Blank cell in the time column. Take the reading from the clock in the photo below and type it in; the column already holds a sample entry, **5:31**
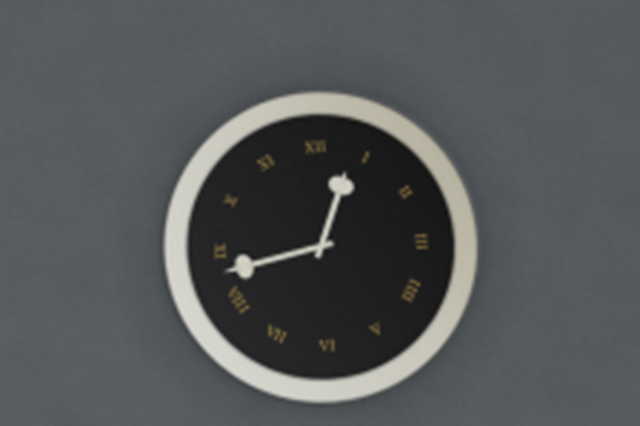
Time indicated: **12:43**
